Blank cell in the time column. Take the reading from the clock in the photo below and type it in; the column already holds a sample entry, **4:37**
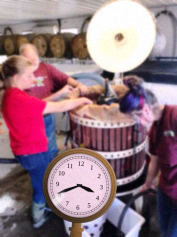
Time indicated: **3:41**
